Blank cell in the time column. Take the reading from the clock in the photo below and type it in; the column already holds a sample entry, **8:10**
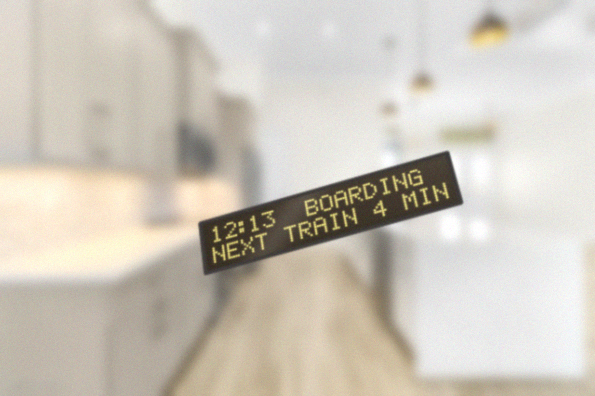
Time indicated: **12:13**
